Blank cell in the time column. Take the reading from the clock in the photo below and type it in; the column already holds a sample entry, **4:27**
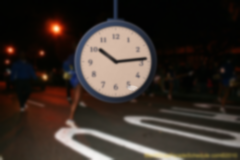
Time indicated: **10:14**
